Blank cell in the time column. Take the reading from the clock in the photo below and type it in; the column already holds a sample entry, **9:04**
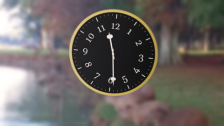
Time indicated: **11:29**
